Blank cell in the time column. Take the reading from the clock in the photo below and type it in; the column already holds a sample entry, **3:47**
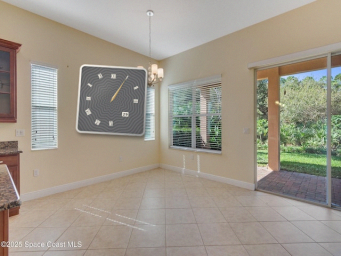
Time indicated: **1:05**
